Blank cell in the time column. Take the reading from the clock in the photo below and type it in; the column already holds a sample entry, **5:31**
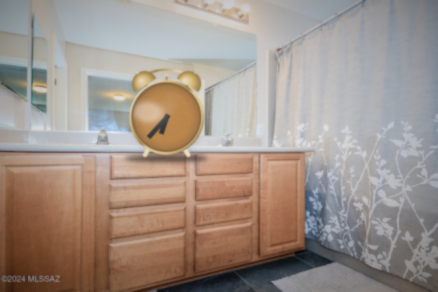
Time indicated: **6:37**
